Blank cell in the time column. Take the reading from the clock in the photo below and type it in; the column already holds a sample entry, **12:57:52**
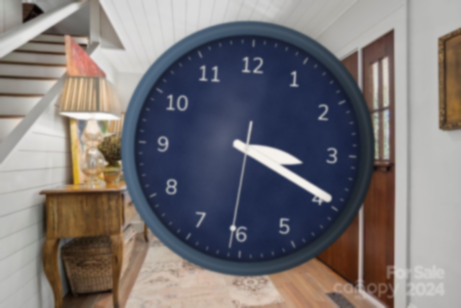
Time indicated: **3:19:31**
